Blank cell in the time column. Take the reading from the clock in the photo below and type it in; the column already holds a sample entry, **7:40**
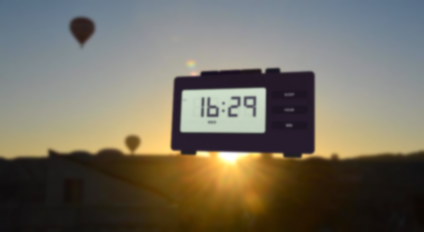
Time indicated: **16:29**
